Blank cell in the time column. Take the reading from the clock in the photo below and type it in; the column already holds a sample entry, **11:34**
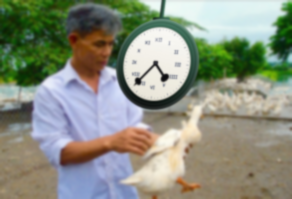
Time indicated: **4:37**
